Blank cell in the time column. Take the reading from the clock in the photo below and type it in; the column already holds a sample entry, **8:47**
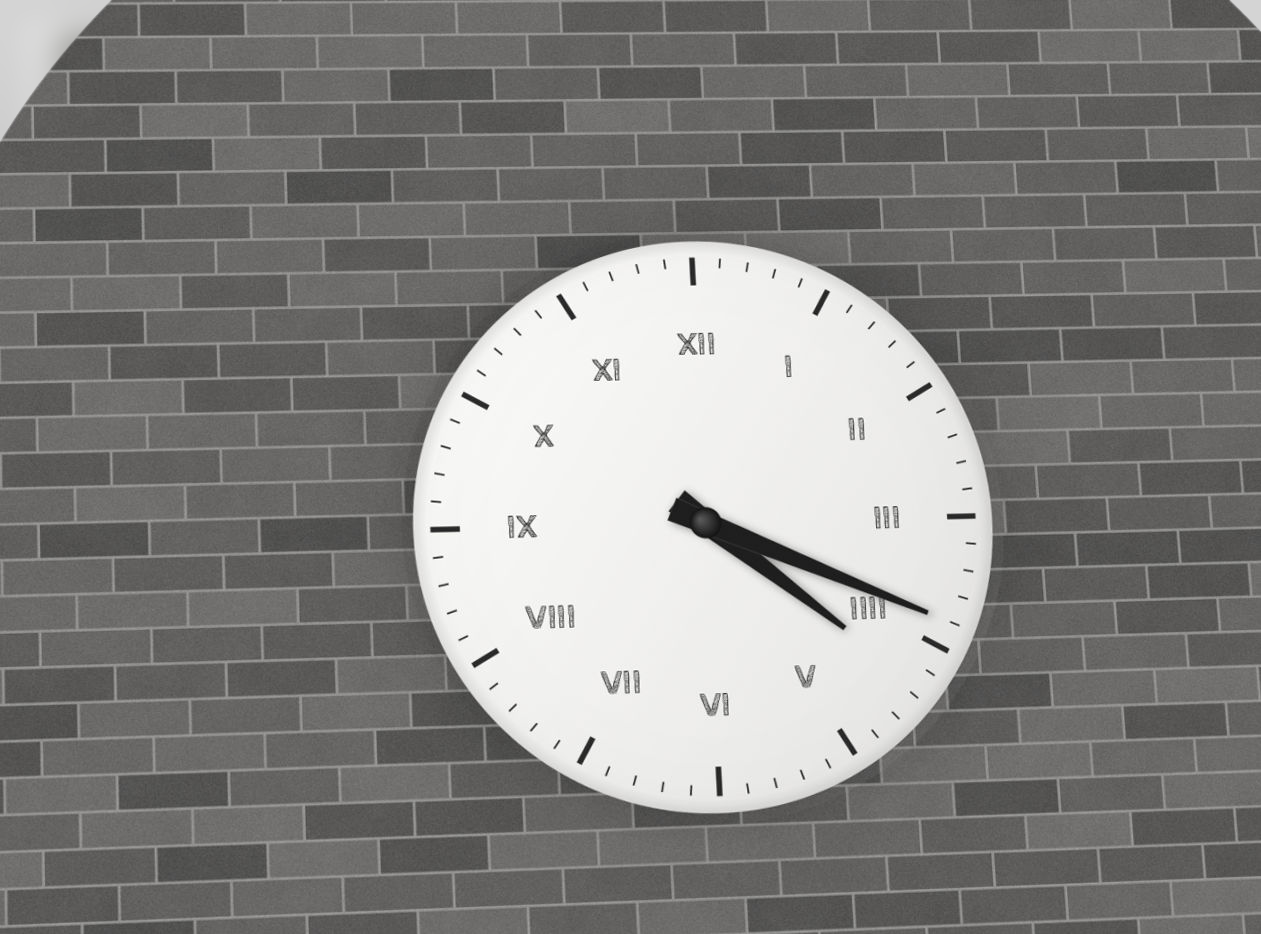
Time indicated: **4:19**
